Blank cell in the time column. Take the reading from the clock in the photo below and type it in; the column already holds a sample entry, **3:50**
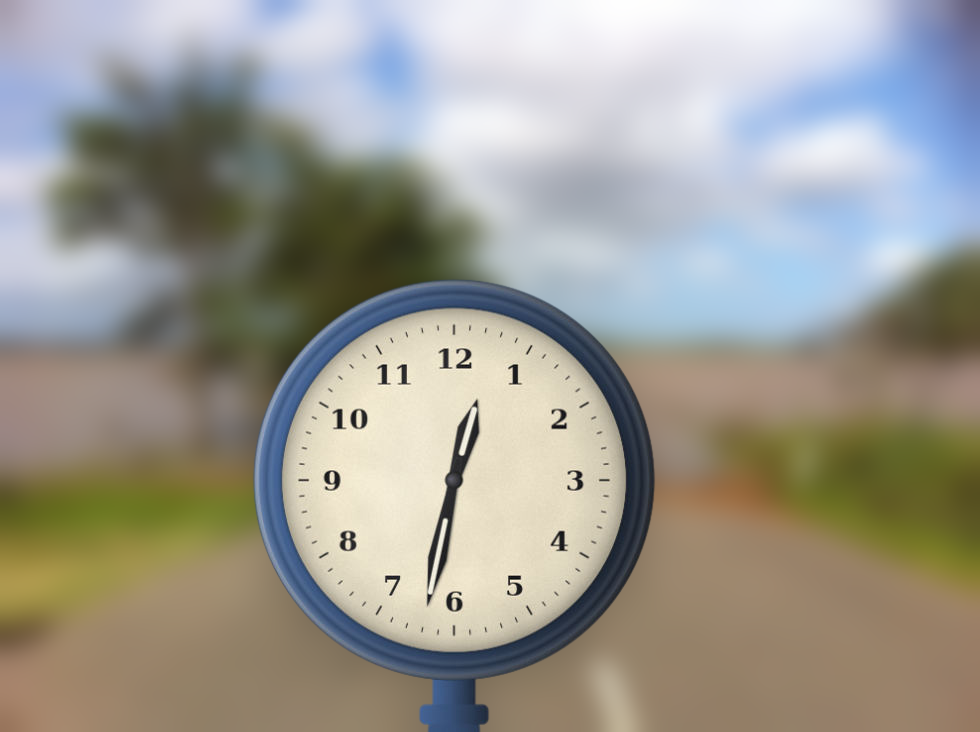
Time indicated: **12:32**
